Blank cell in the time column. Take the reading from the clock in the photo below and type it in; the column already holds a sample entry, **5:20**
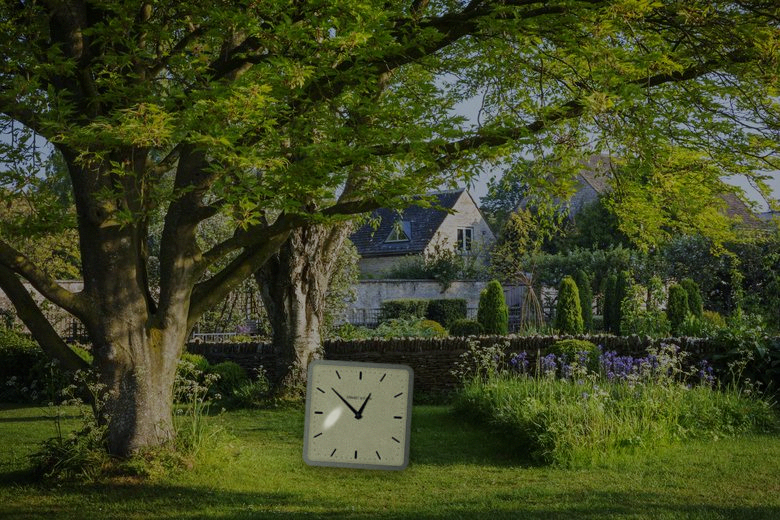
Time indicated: **12:52**
